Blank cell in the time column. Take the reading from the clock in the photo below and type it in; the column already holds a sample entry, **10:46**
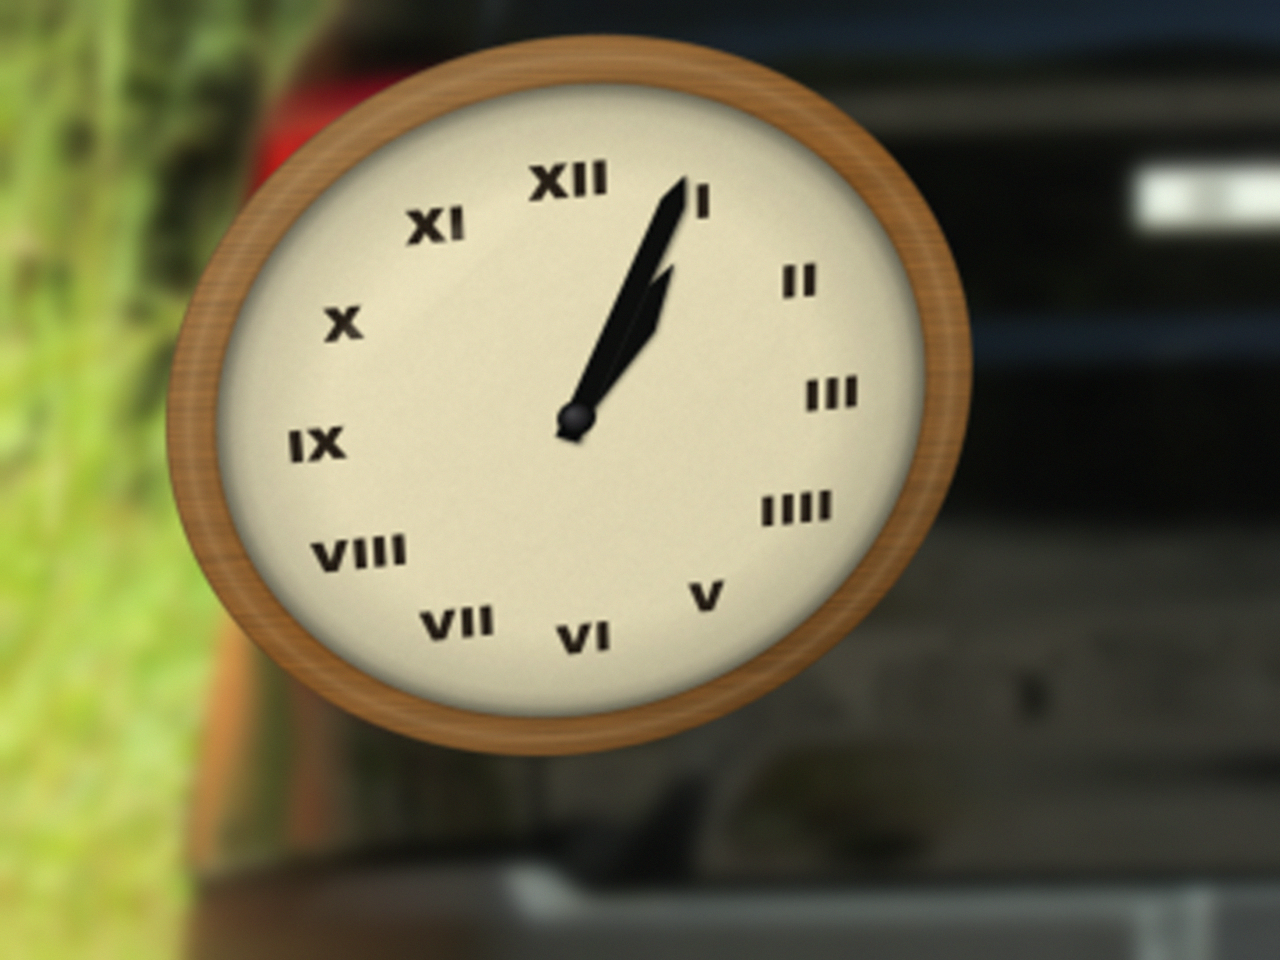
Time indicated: **1:04**
